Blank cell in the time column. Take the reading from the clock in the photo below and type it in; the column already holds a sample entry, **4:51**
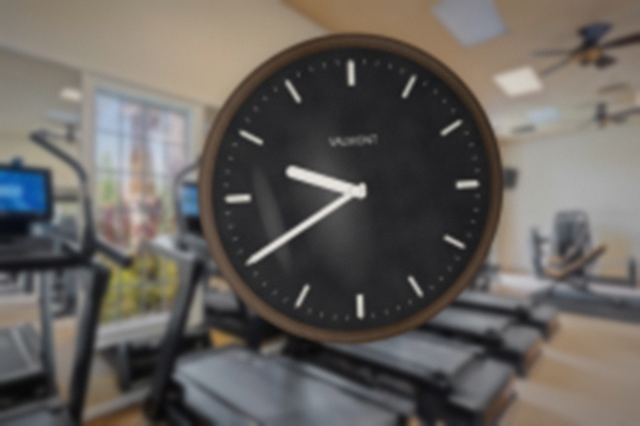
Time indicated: **9:40**
